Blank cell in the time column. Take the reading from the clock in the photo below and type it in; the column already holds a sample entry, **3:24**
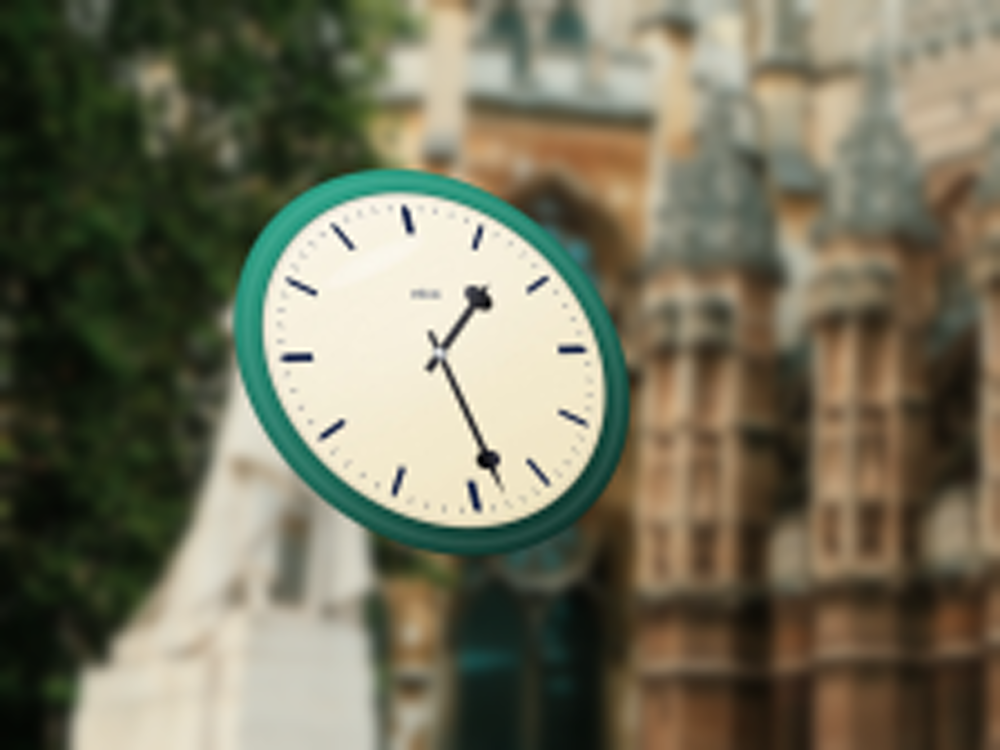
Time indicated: **1:28**
